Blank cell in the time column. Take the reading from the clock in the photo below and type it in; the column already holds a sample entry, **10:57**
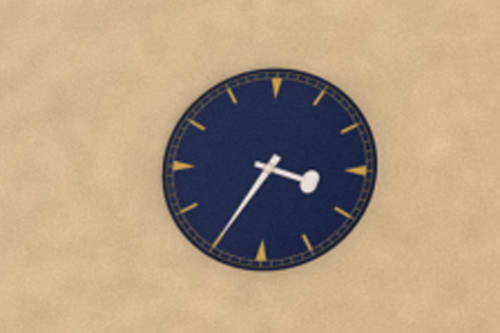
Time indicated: **3:35**
